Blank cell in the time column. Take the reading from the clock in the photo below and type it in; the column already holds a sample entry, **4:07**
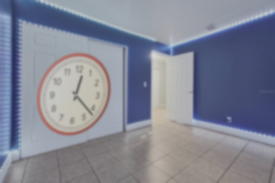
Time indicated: **12:22**
